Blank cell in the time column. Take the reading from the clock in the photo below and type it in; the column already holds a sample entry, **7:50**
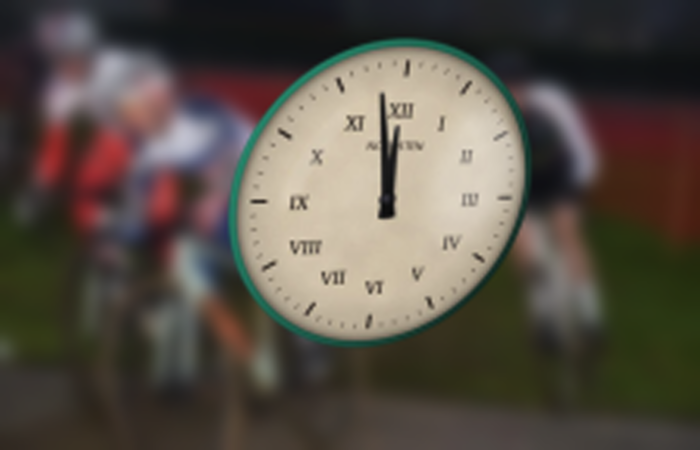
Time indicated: **11:58**
